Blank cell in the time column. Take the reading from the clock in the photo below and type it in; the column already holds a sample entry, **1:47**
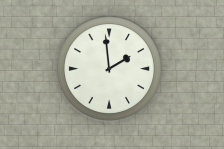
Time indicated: **1:59**
